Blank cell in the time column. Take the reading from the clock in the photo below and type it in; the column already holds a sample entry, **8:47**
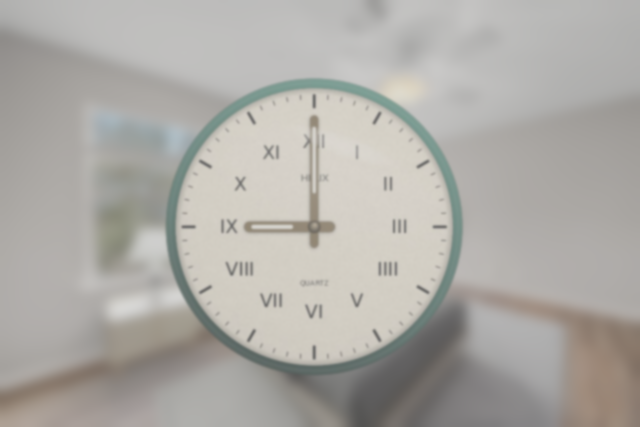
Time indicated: **9:00**
